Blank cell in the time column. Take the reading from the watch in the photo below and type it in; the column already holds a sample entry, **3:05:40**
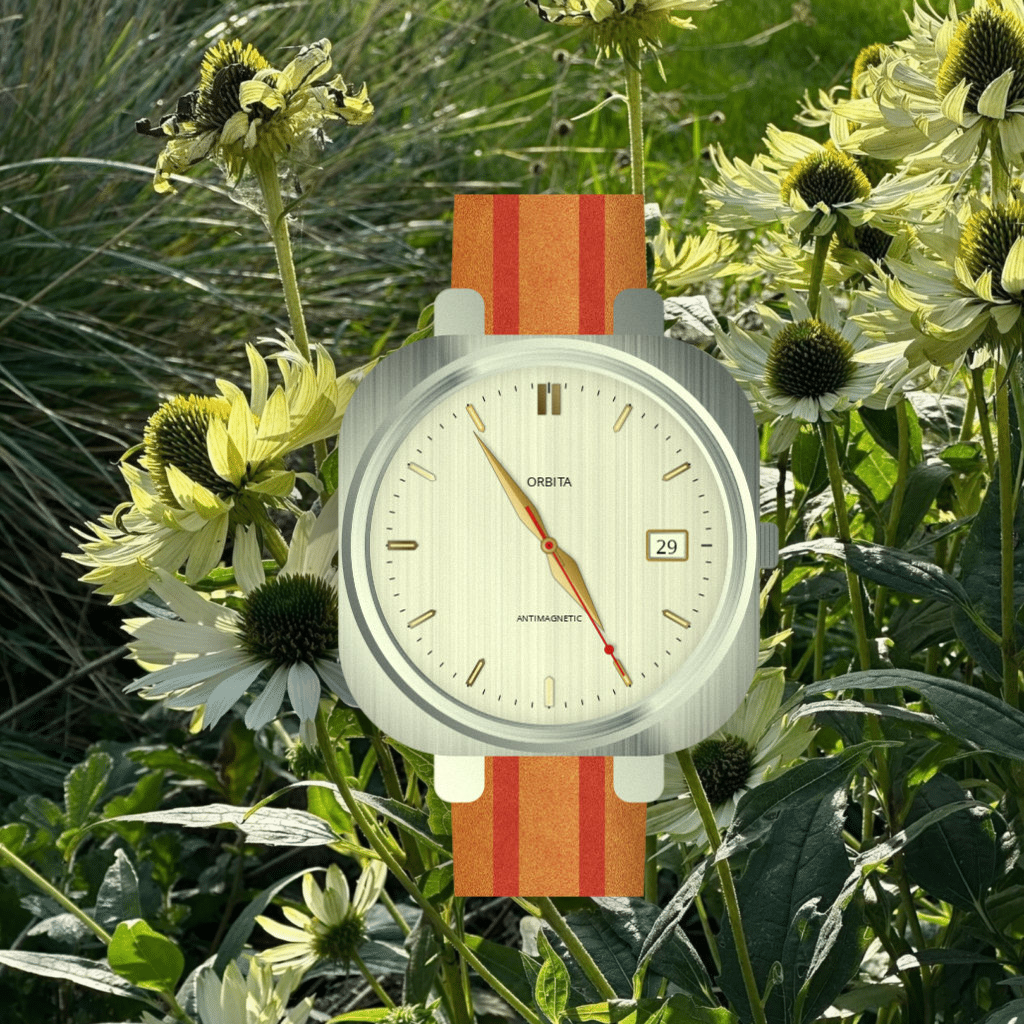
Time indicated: **4:54:25**
